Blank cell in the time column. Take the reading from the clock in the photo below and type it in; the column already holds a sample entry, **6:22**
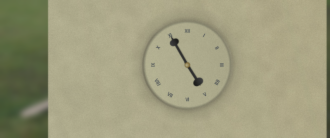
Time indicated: **4:55**
